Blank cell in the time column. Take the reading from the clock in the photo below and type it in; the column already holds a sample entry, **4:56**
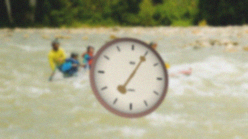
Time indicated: **7:05**
